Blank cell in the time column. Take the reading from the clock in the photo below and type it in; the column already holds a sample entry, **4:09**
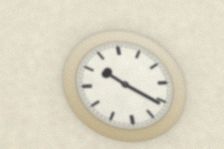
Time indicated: **10:21**
